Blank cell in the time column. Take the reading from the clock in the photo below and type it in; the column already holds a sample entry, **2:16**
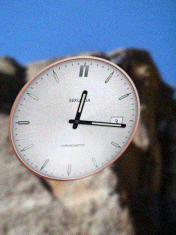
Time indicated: **12:16**
